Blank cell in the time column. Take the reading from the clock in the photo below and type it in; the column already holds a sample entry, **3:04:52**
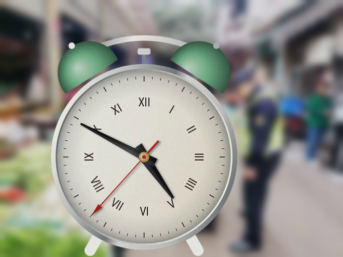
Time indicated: **4:49:37**
